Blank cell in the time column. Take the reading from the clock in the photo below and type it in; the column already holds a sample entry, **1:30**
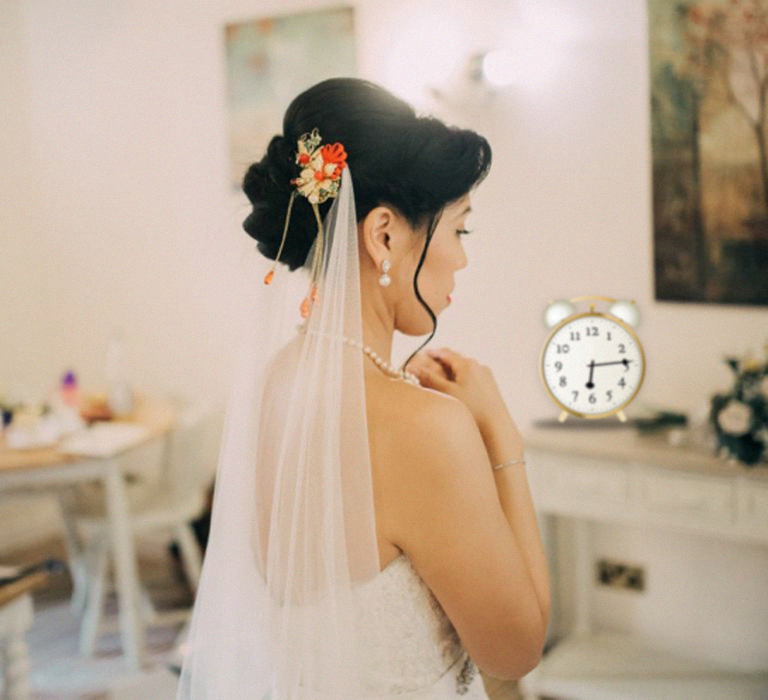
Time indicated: **6:14**
